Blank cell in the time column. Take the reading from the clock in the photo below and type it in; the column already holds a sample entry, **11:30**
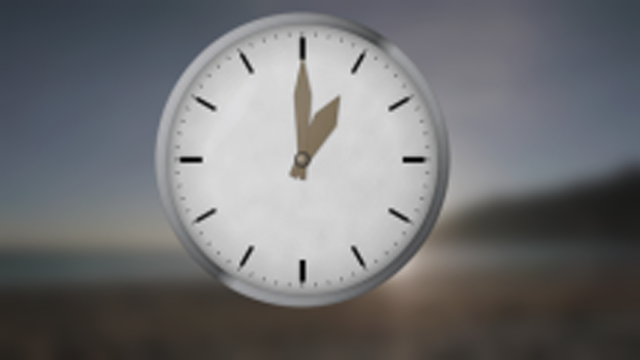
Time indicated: **1:00**
